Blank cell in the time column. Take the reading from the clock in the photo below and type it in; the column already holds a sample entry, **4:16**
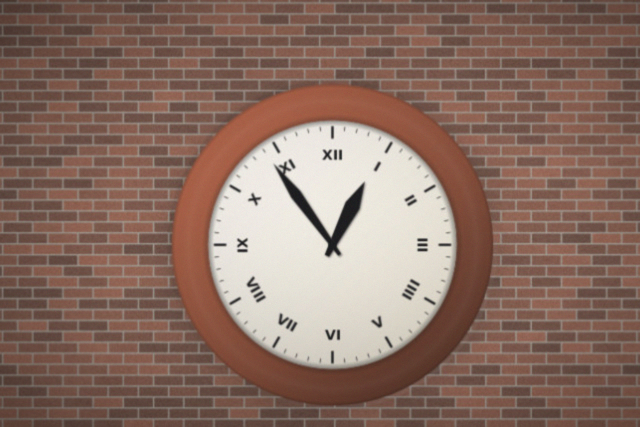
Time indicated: **12:54**
